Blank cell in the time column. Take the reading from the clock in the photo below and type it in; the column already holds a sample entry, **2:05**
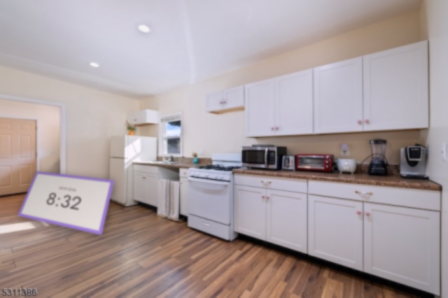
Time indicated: **8:32**
